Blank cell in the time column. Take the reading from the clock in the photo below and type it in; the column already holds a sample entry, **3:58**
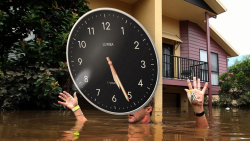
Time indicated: **5:26**
